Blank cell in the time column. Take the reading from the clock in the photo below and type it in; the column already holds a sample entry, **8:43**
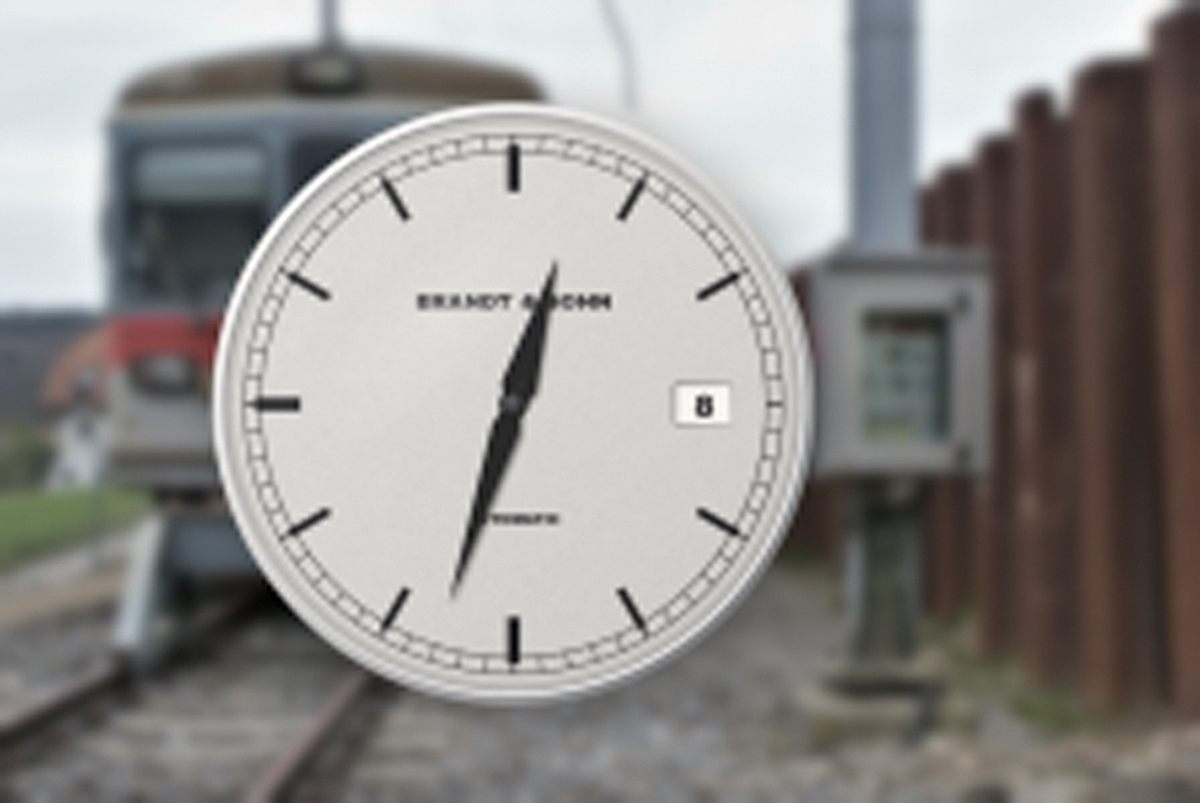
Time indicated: **12:33**
